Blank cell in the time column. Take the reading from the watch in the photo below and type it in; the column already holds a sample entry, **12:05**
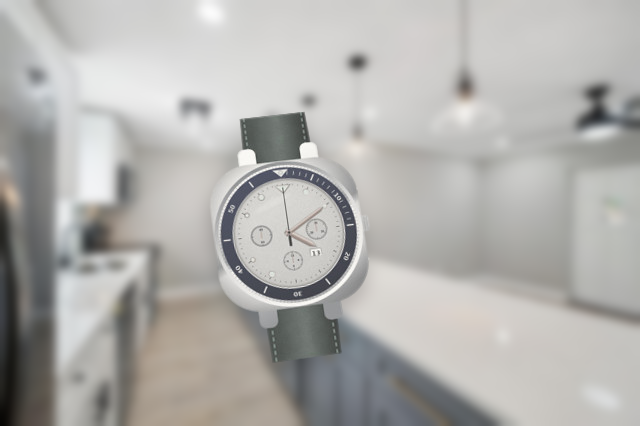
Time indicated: **4:10**
